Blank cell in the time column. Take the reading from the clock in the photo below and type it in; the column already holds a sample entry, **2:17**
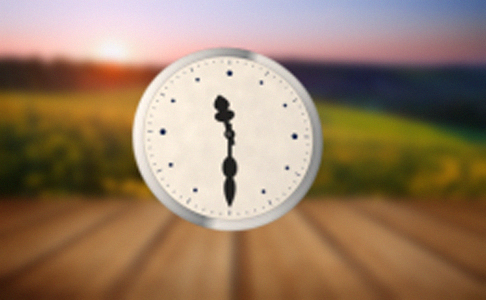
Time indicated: **11:30**
